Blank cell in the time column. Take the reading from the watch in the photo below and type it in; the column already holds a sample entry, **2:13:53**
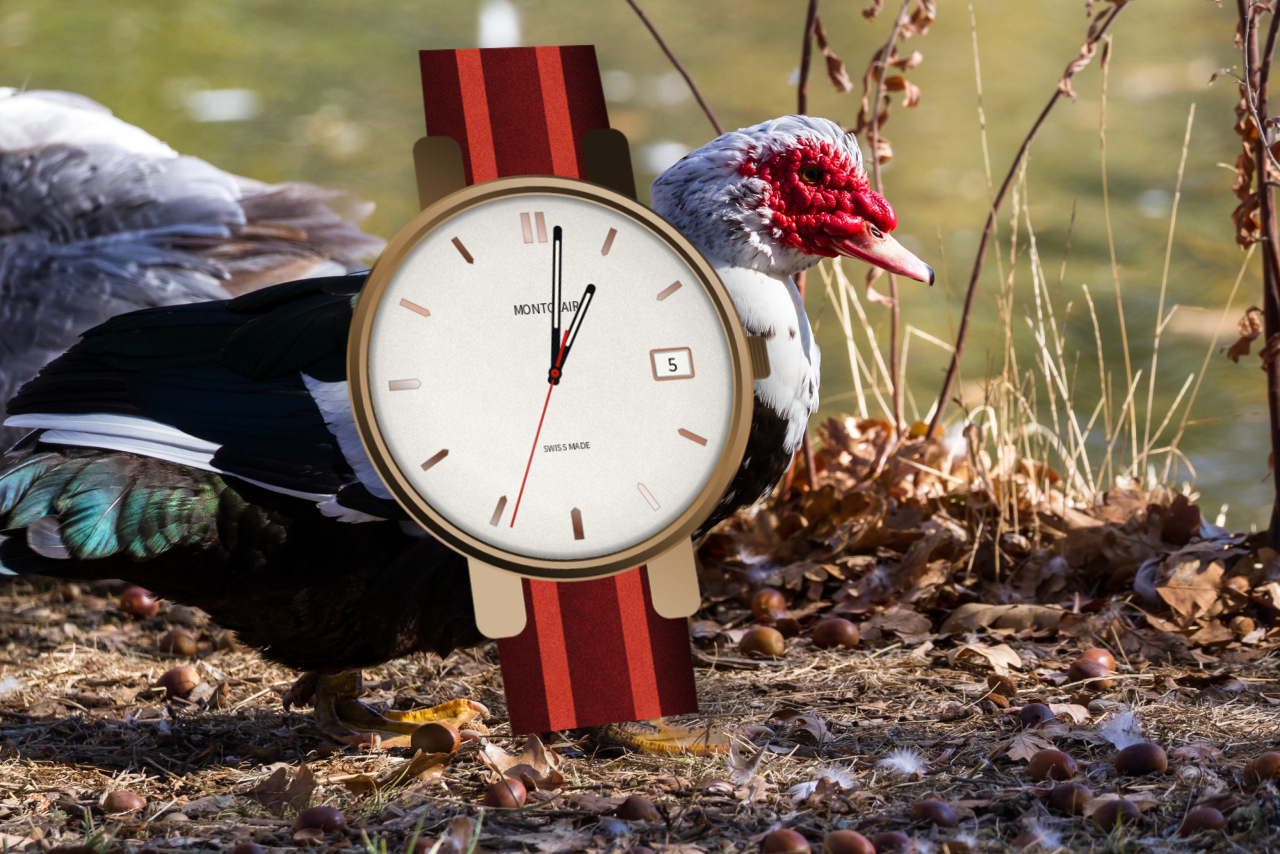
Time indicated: **1:01:34**
